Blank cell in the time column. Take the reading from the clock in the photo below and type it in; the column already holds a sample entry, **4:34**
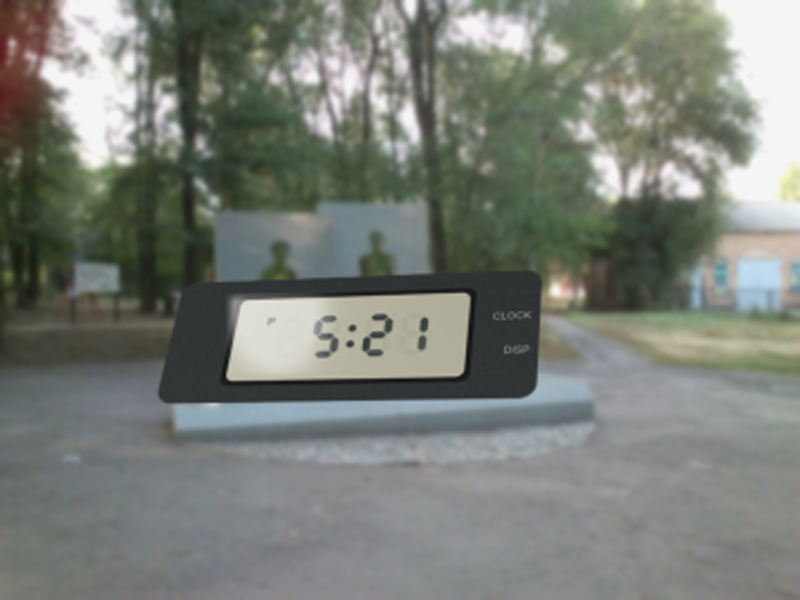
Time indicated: **5:21**
